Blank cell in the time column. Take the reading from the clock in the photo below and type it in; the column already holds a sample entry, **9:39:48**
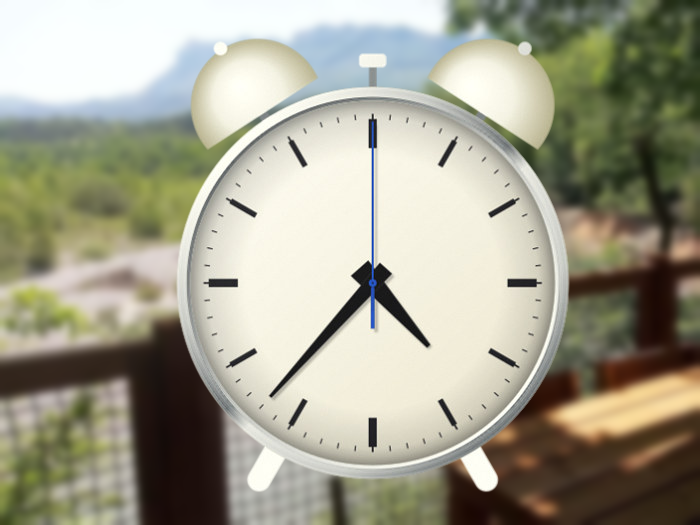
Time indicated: **4:37:00**
